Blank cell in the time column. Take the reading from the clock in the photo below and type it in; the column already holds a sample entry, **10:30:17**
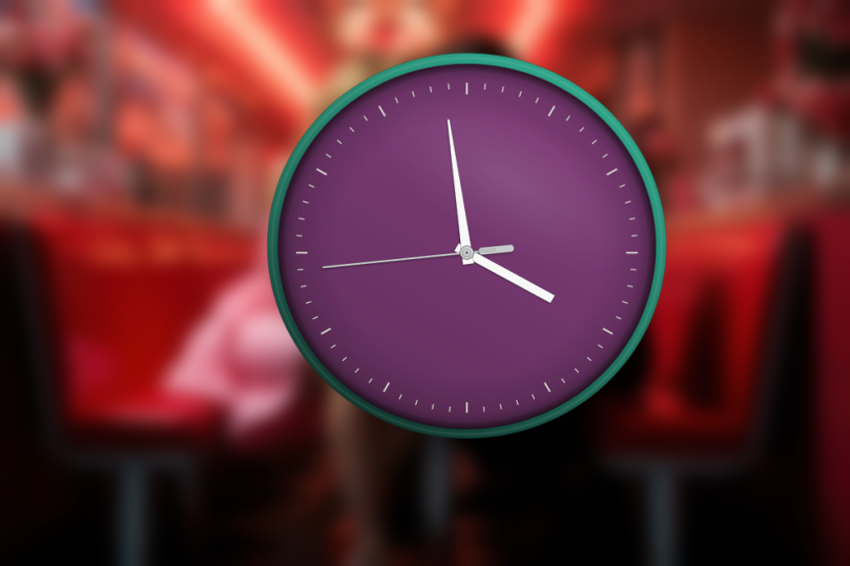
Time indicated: **3:58:44**
